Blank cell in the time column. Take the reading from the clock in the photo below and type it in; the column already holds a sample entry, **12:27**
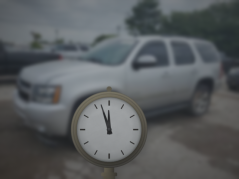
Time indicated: **11:57**
